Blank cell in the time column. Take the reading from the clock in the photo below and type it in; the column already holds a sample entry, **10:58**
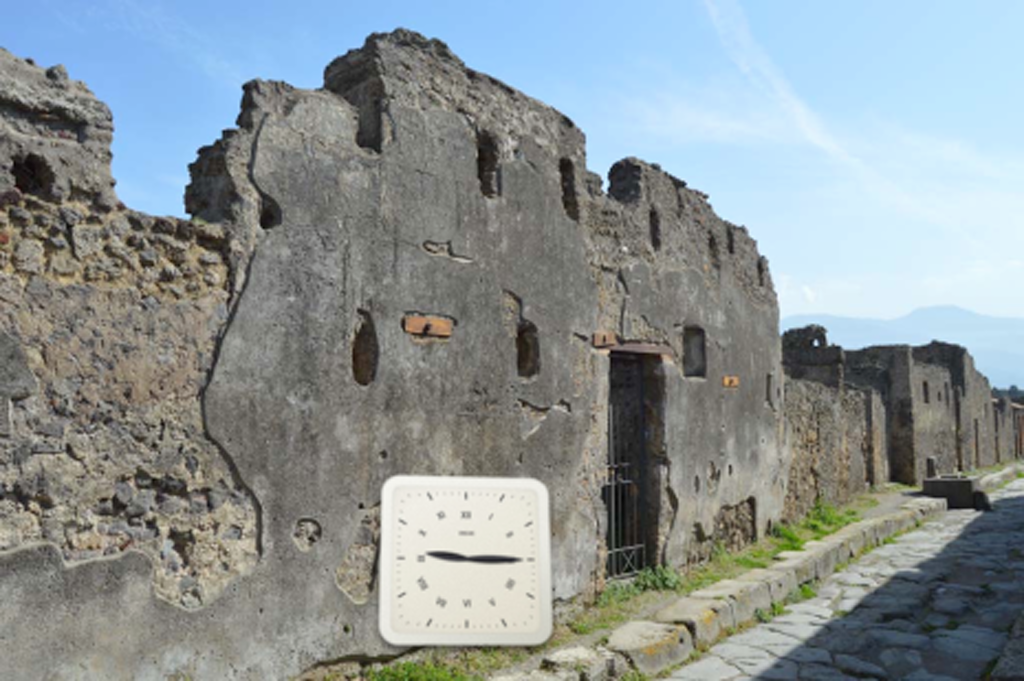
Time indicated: **9:15**
